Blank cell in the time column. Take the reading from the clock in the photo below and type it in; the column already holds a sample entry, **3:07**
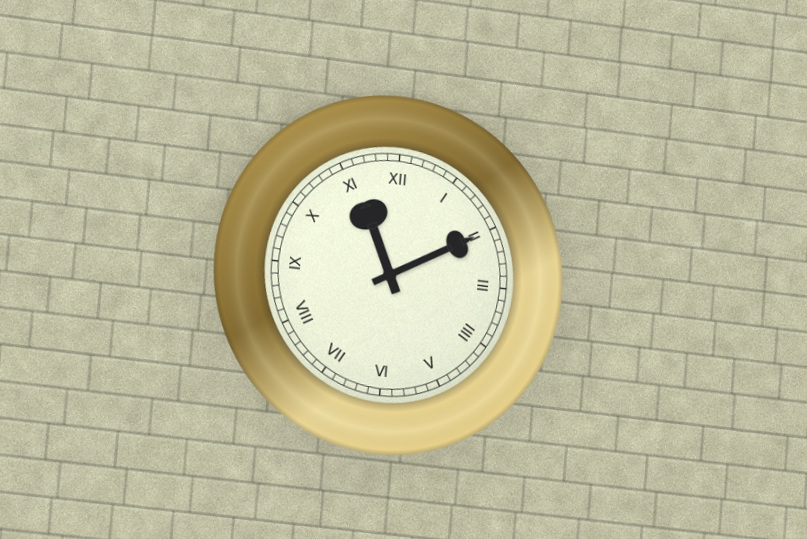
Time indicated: **11:10**
